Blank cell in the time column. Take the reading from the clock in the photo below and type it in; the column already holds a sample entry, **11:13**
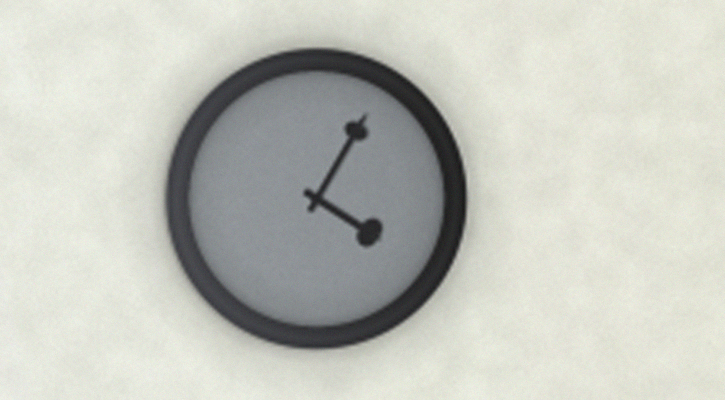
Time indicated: **4:05**
